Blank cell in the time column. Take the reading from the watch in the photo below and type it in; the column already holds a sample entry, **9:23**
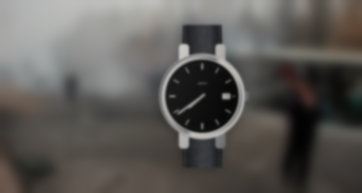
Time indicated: **7:39**
